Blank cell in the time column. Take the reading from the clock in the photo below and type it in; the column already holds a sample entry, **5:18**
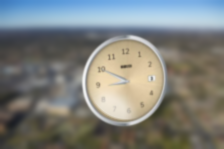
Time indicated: **8:50**
